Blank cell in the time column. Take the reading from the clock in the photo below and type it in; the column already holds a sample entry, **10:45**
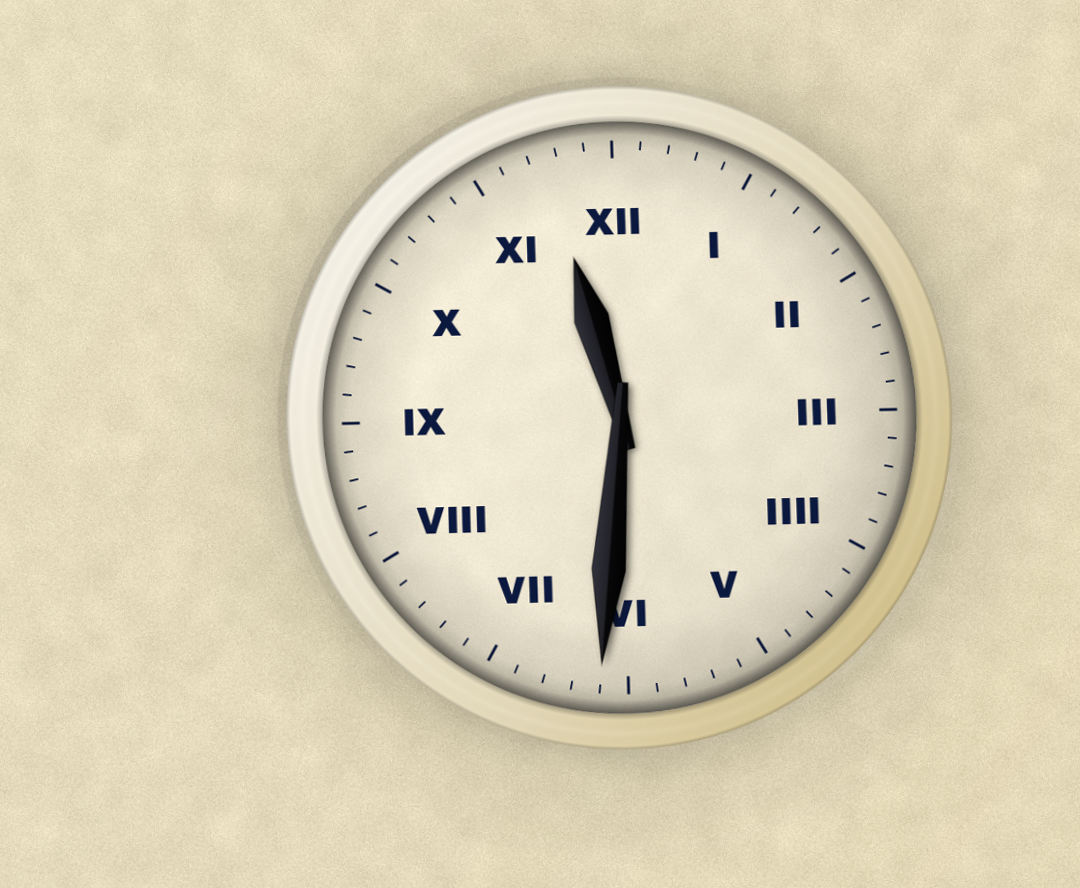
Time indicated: **11:31**
